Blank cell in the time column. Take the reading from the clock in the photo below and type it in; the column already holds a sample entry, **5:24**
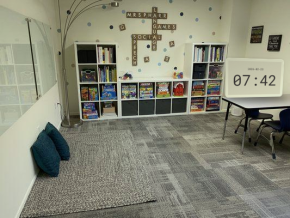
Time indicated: **7:42**
